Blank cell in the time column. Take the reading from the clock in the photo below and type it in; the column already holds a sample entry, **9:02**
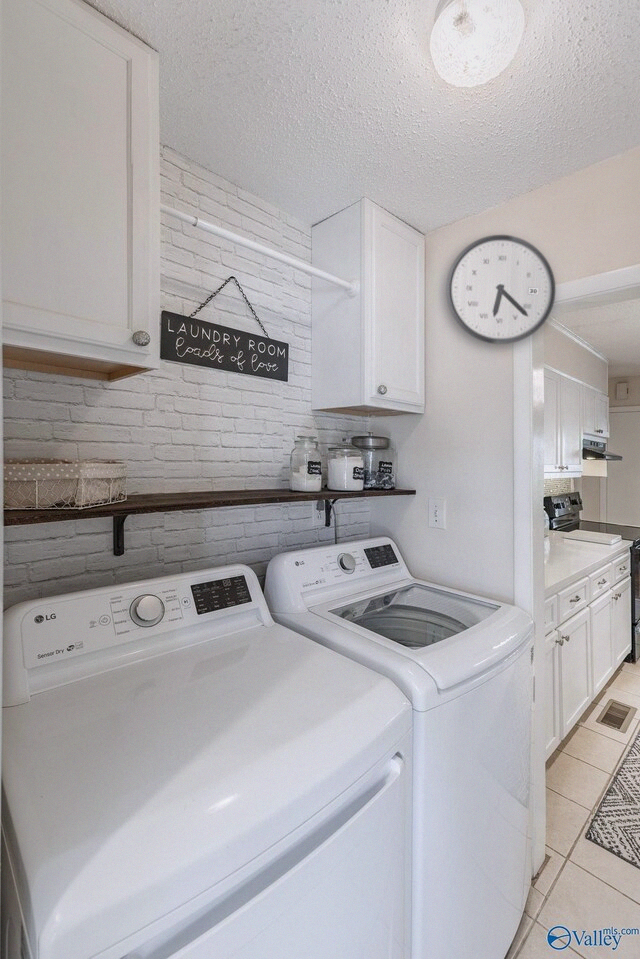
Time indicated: **6:22**
